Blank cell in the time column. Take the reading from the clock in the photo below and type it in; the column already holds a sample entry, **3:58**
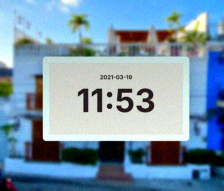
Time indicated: **11:53**
